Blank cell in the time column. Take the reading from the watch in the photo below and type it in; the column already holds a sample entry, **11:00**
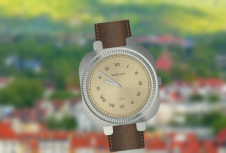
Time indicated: **9:52**
